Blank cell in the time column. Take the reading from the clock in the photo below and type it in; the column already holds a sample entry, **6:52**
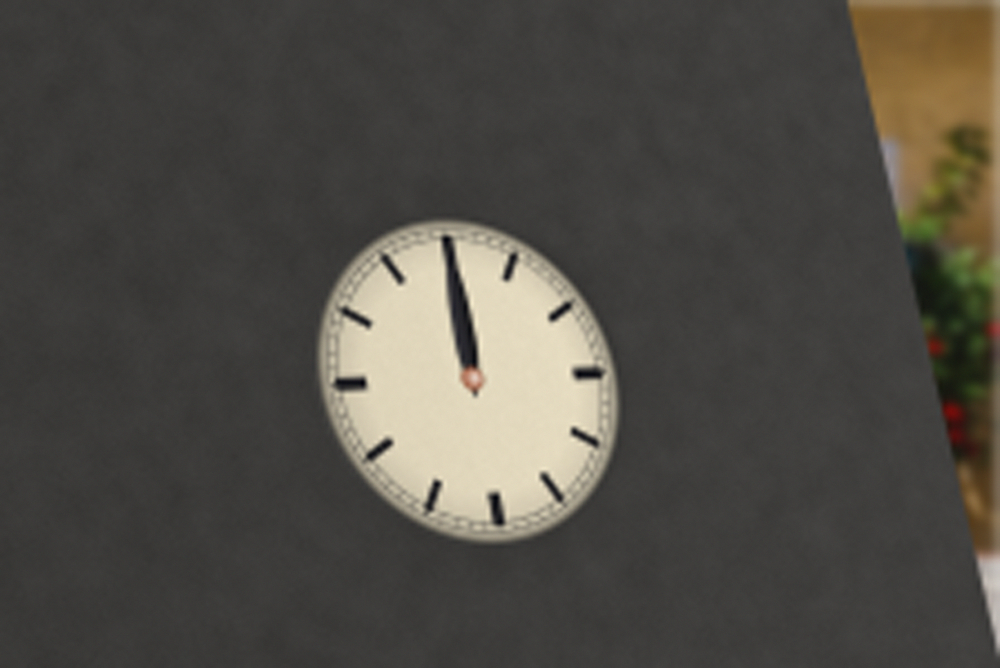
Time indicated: **12:00**
